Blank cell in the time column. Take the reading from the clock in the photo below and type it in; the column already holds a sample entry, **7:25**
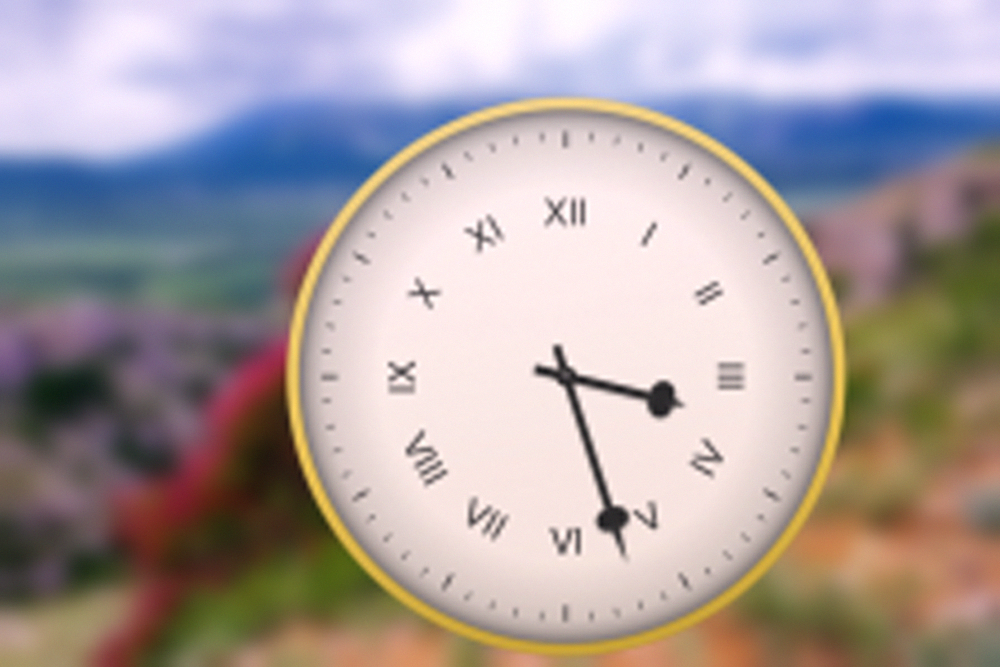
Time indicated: **3:27**
